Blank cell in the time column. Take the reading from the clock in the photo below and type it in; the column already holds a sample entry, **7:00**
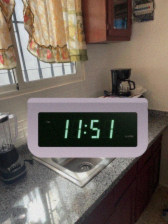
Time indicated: **11:51**
